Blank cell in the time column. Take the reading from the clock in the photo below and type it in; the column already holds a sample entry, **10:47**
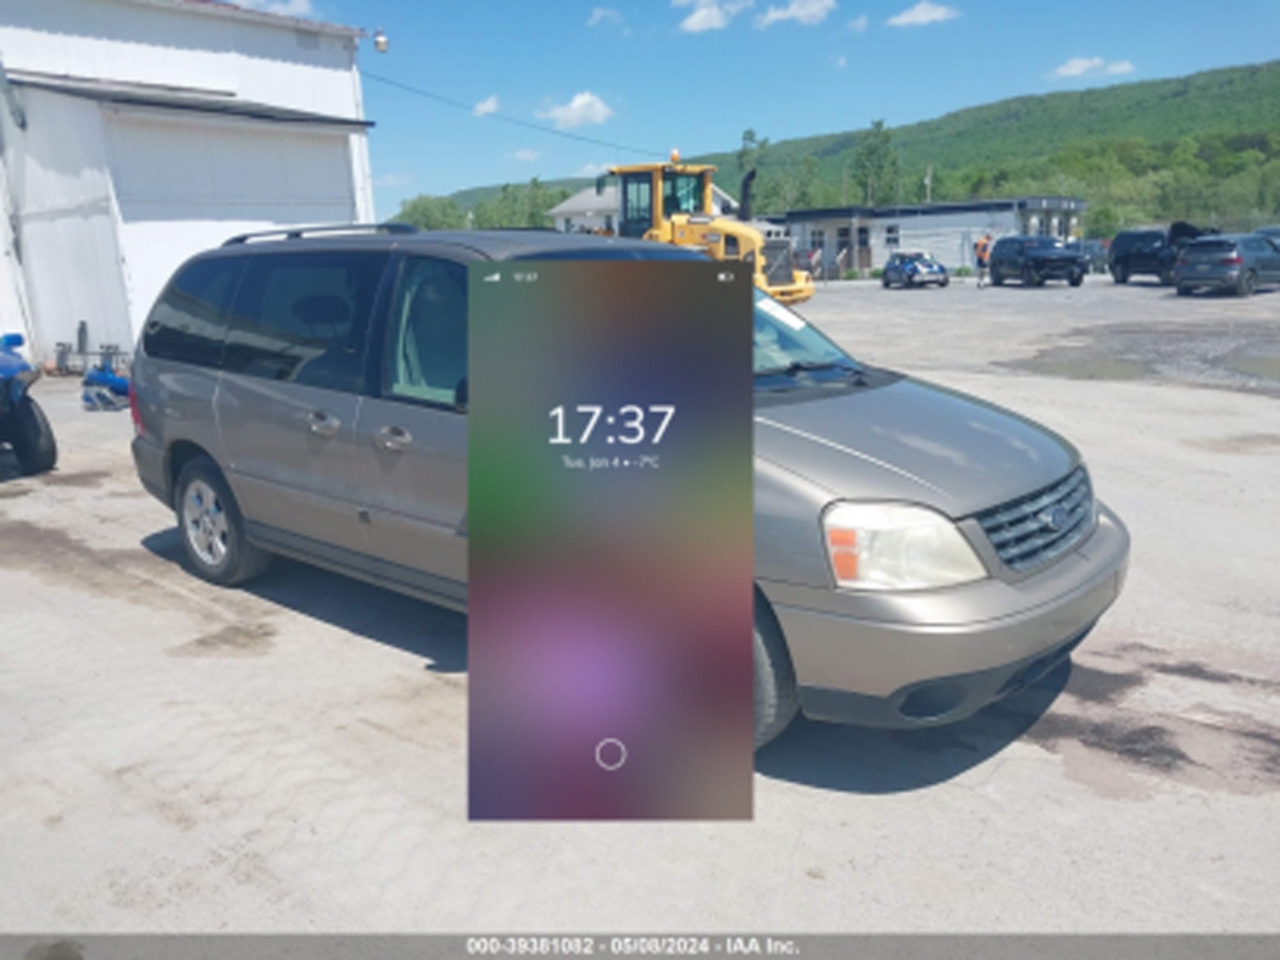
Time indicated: **17:37**
